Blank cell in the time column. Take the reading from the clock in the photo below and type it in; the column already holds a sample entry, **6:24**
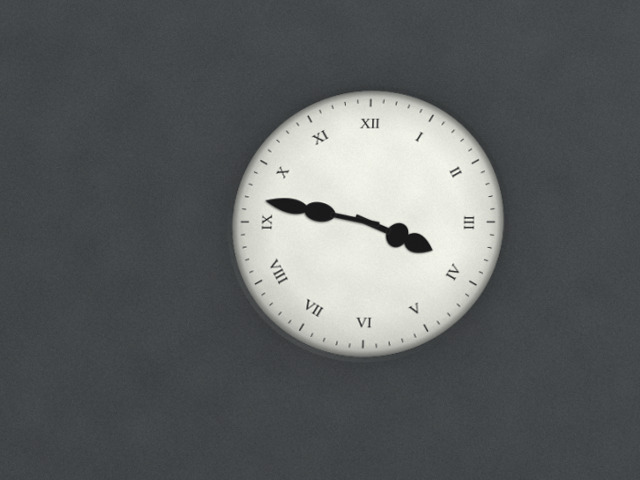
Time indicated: **3:47**
